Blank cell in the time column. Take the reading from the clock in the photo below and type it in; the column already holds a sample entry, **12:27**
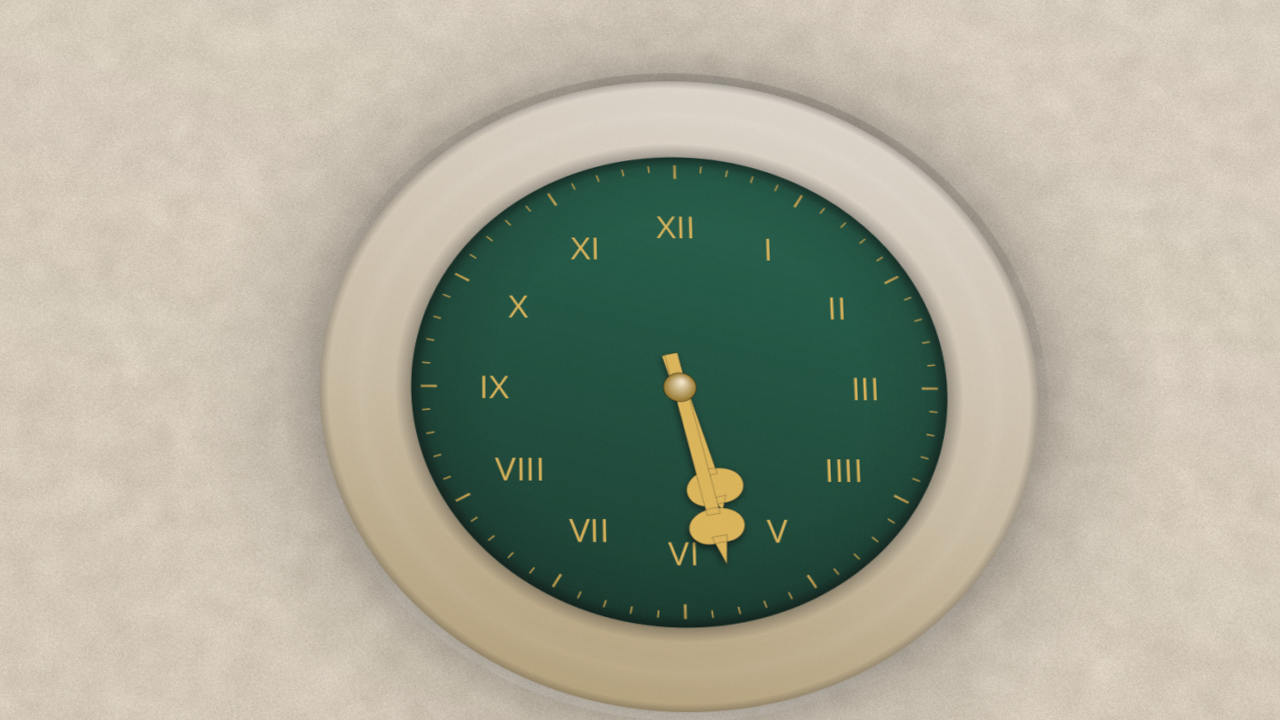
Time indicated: **5:28**
